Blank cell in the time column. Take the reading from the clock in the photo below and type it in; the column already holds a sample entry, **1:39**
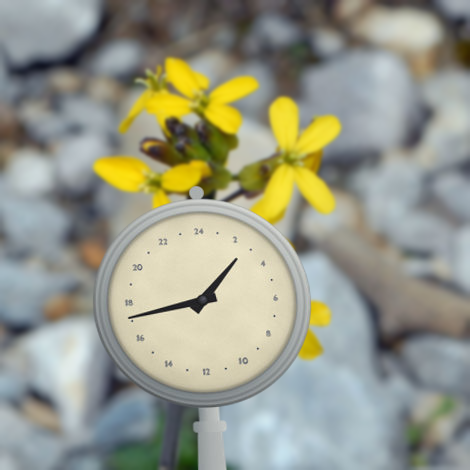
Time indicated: **2:43**
